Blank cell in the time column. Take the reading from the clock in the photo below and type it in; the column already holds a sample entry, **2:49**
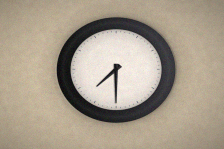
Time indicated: **7:30**
